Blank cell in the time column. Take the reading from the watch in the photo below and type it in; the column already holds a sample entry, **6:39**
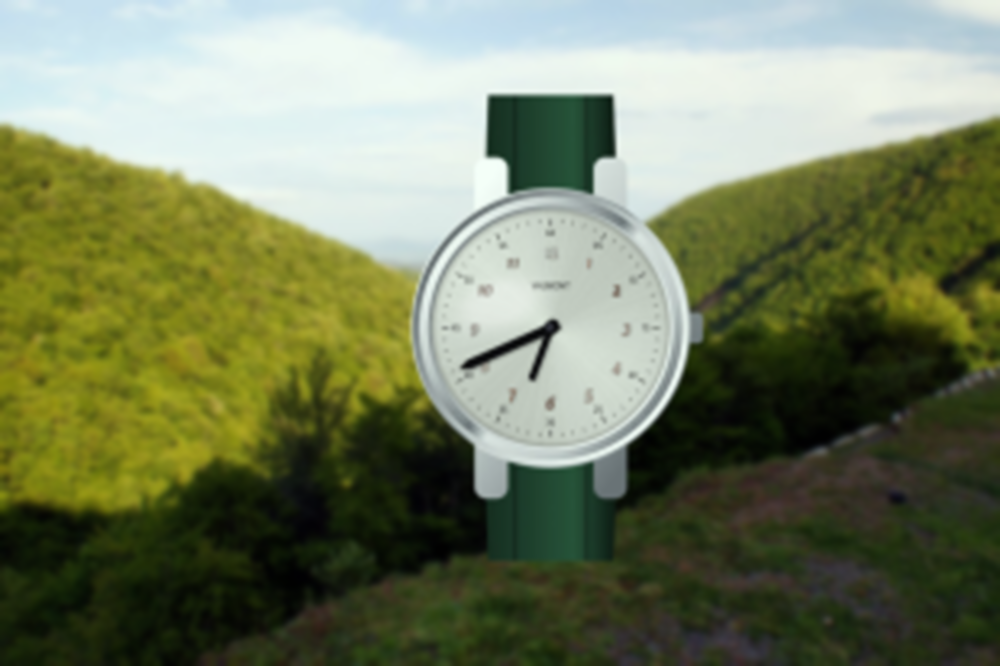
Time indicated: **6:41**
